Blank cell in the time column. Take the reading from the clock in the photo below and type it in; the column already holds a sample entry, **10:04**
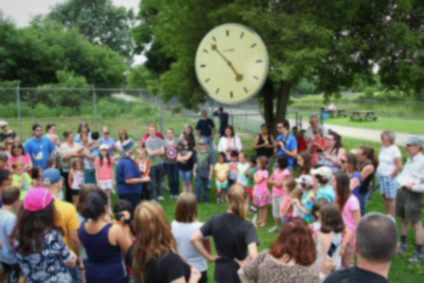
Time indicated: **4:53**
